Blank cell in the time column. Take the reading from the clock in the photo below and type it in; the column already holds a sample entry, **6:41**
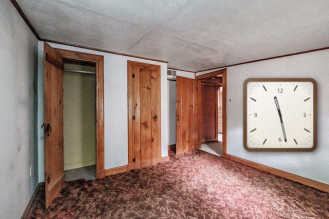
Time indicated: **11:28**
